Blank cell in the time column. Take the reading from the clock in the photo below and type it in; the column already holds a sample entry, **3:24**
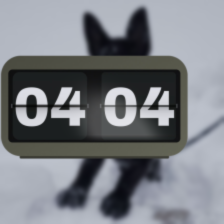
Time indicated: **4:04**
